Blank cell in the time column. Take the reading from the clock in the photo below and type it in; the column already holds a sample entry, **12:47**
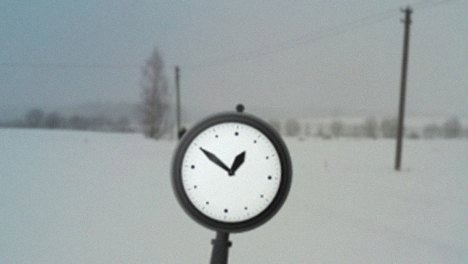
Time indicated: **12:50**
